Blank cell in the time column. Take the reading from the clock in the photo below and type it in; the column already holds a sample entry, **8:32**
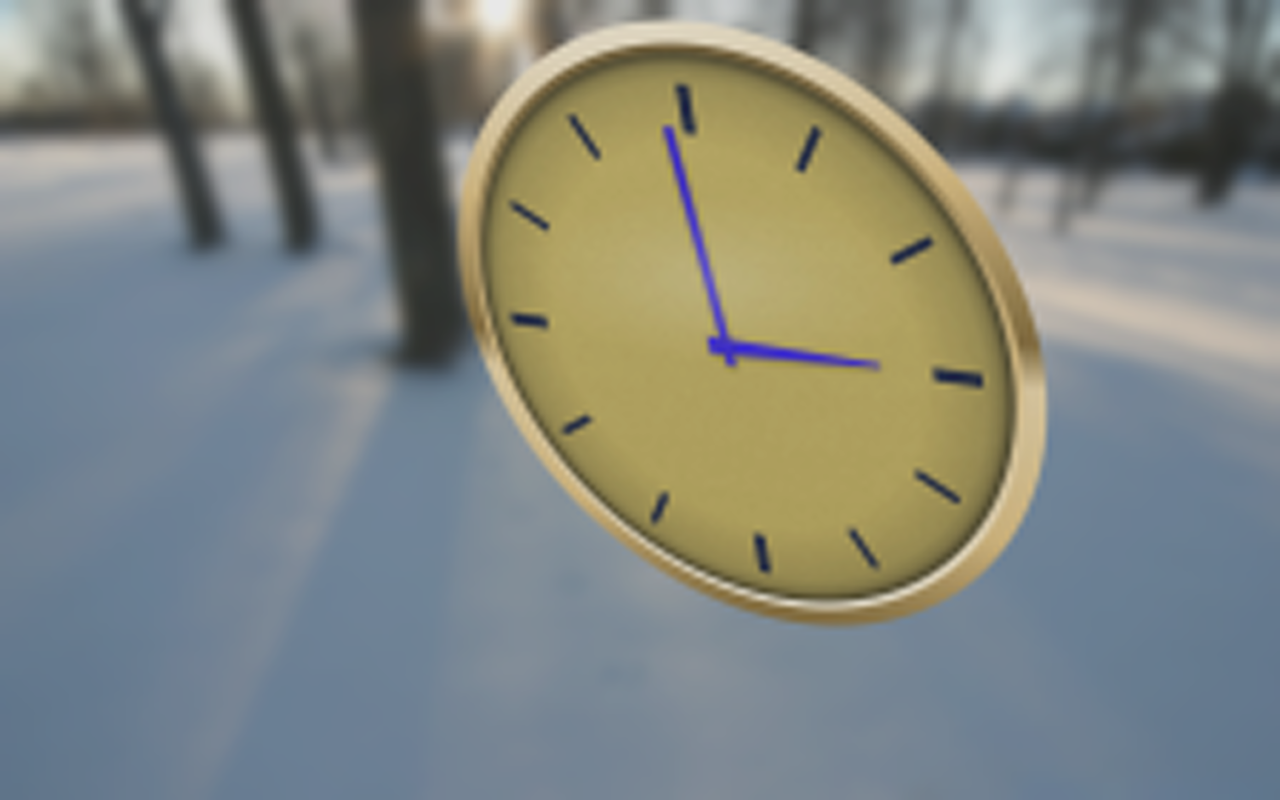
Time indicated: **2:59**
